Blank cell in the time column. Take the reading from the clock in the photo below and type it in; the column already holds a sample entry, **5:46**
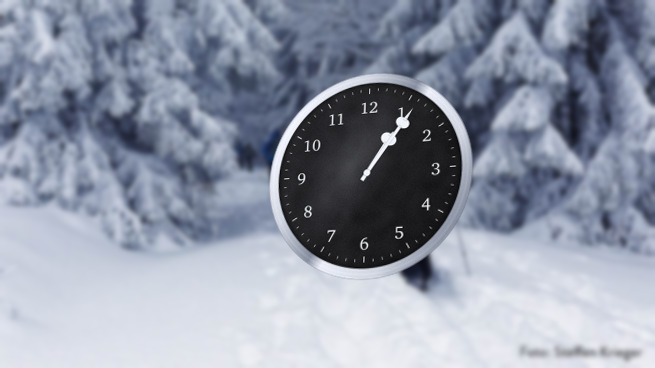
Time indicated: **1:06**
